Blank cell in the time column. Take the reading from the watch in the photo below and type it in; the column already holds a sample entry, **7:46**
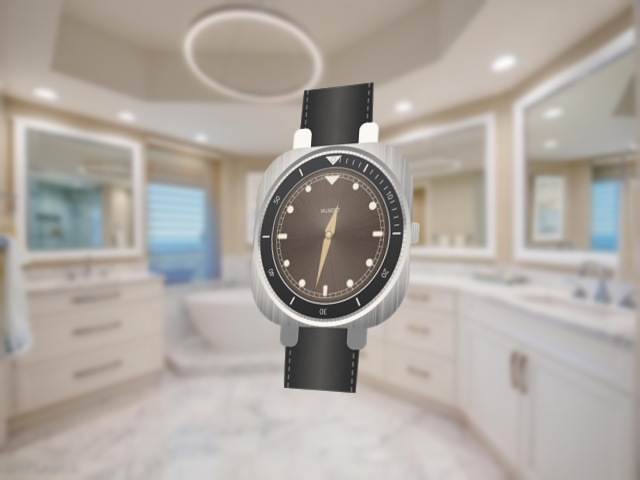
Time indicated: **12:32**
